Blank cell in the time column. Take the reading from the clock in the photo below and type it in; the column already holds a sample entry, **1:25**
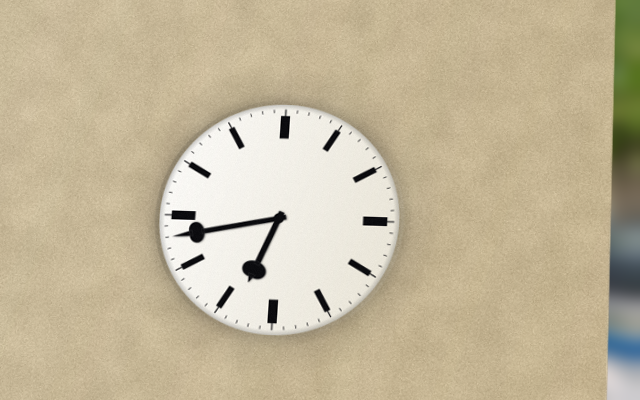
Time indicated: **6:43**
